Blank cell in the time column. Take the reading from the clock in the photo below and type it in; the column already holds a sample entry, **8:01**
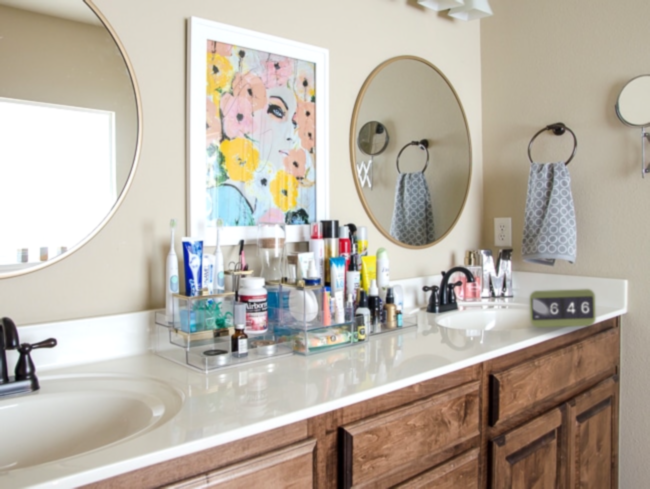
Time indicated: **6:46**
